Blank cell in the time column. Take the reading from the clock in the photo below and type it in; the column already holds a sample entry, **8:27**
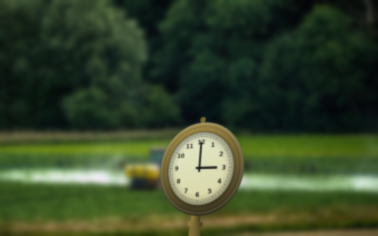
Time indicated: **3:00**
